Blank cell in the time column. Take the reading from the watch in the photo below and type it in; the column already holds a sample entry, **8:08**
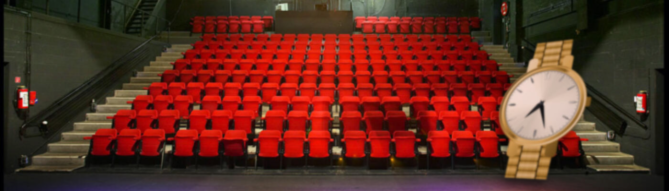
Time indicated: **7:27**
